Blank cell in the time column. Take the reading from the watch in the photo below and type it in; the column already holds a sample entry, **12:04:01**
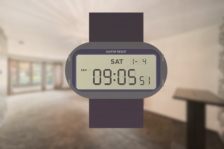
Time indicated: **9:05:51**
